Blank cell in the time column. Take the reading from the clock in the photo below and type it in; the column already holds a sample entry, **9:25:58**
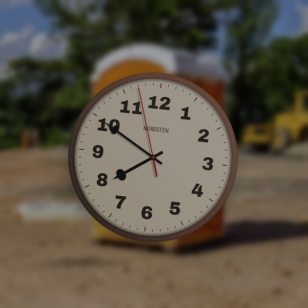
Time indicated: **7:49:57**
